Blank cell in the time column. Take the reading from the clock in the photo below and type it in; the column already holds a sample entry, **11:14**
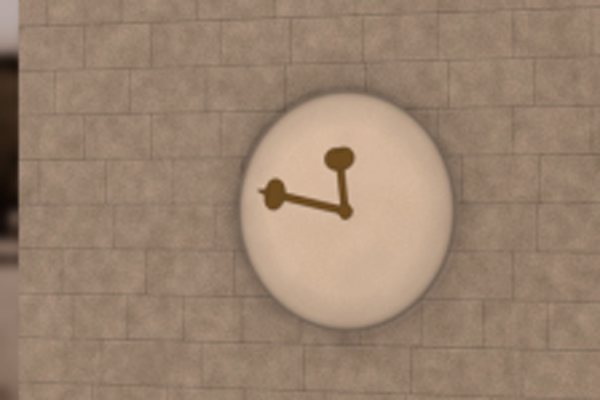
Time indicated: **11:47**
